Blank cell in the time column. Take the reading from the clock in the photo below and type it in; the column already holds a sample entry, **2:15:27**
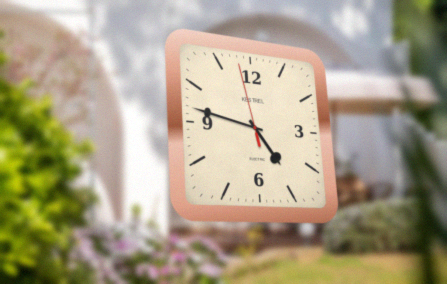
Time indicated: **4:46:58**
